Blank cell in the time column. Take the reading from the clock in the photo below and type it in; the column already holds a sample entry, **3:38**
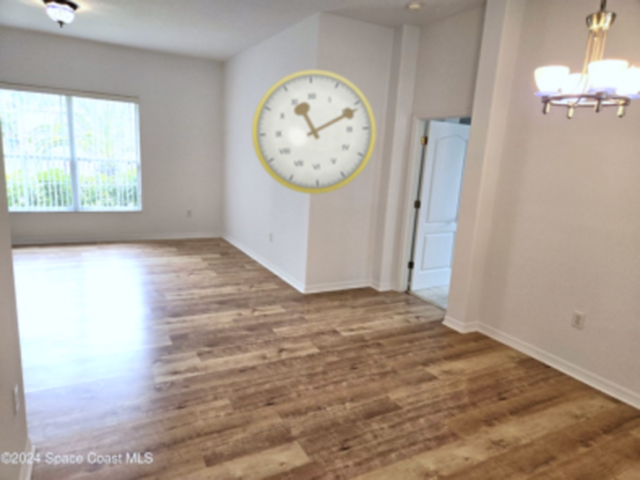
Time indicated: **11:11**
